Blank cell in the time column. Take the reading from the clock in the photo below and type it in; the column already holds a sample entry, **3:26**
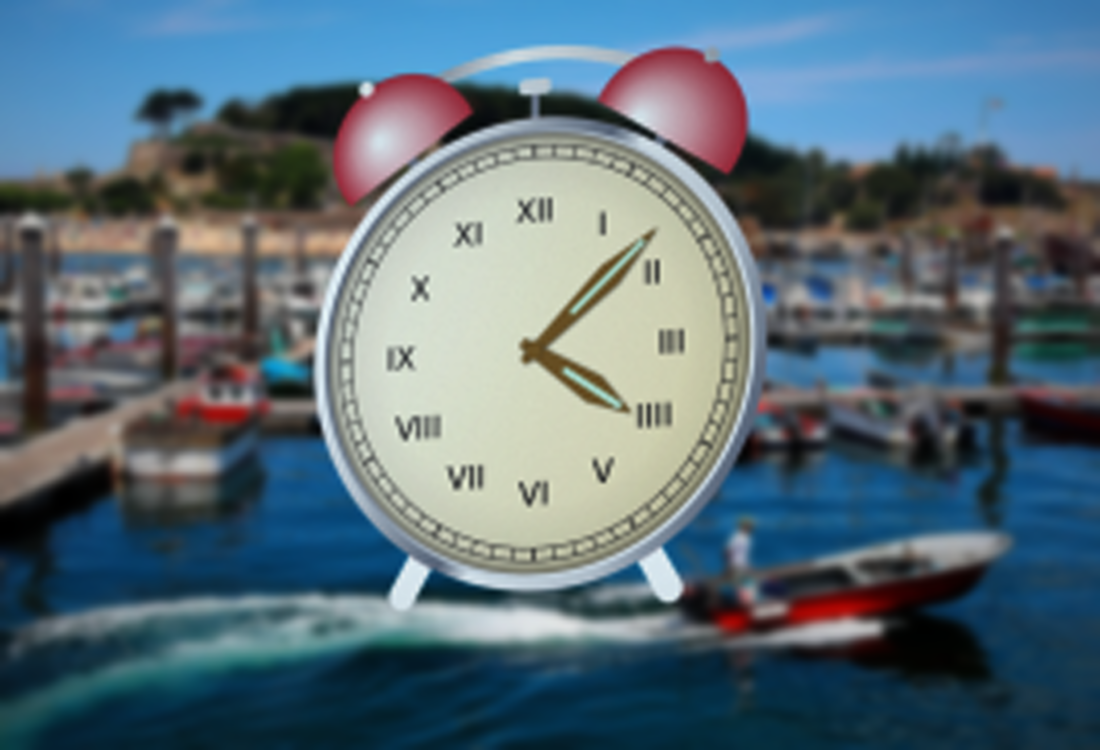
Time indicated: **4:08**
